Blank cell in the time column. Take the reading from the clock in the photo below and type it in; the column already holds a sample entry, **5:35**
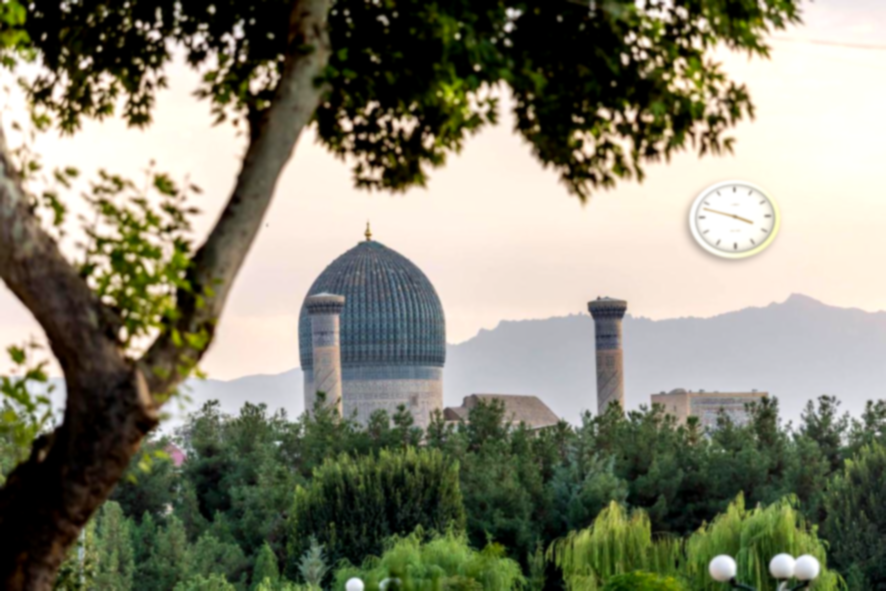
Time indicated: **3:48**
